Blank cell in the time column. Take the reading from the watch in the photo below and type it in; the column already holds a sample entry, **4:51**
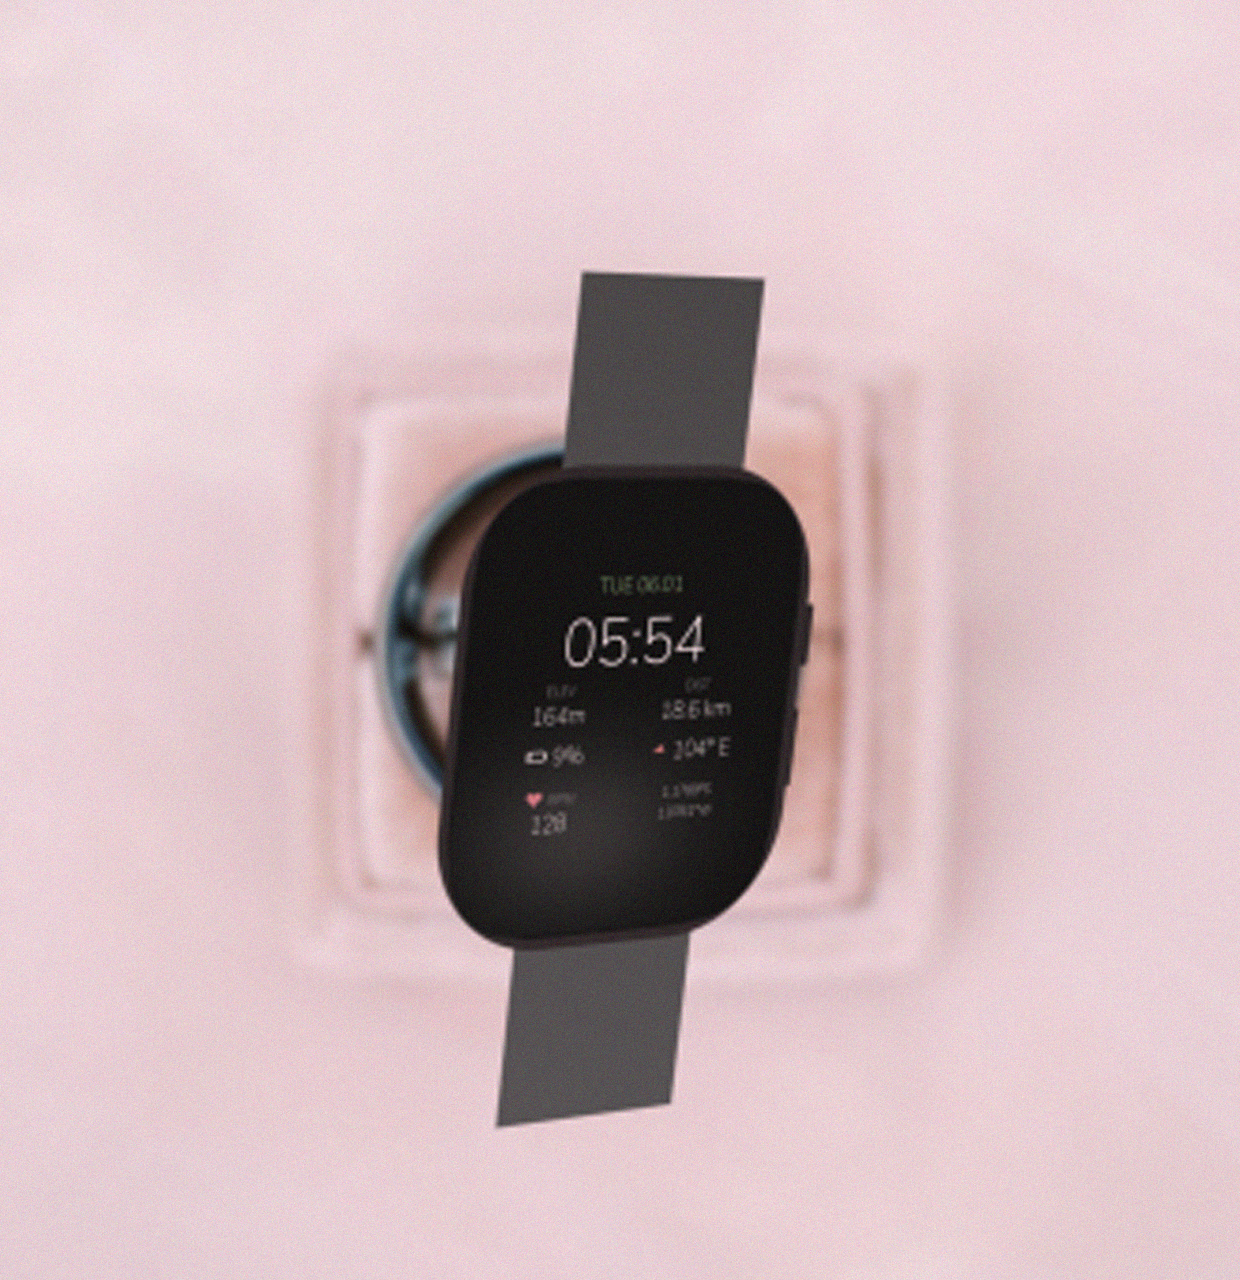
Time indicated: **5:54**
